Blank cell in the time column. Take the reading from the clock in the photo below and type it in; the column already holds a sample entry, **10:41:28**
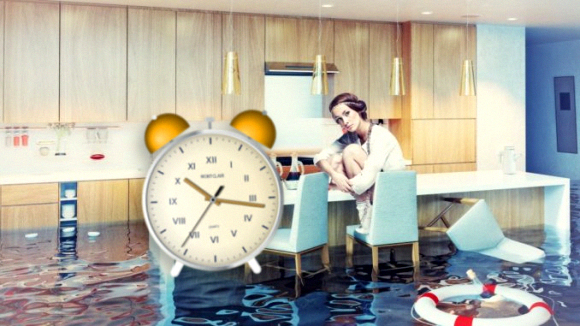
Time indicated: **10:16:36**
